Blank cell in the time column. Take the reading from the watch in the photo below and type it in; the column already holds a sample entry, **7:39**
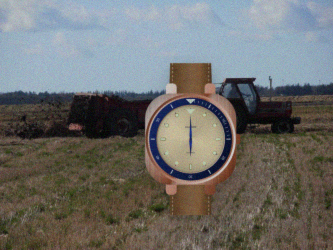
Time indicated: **6:00**
